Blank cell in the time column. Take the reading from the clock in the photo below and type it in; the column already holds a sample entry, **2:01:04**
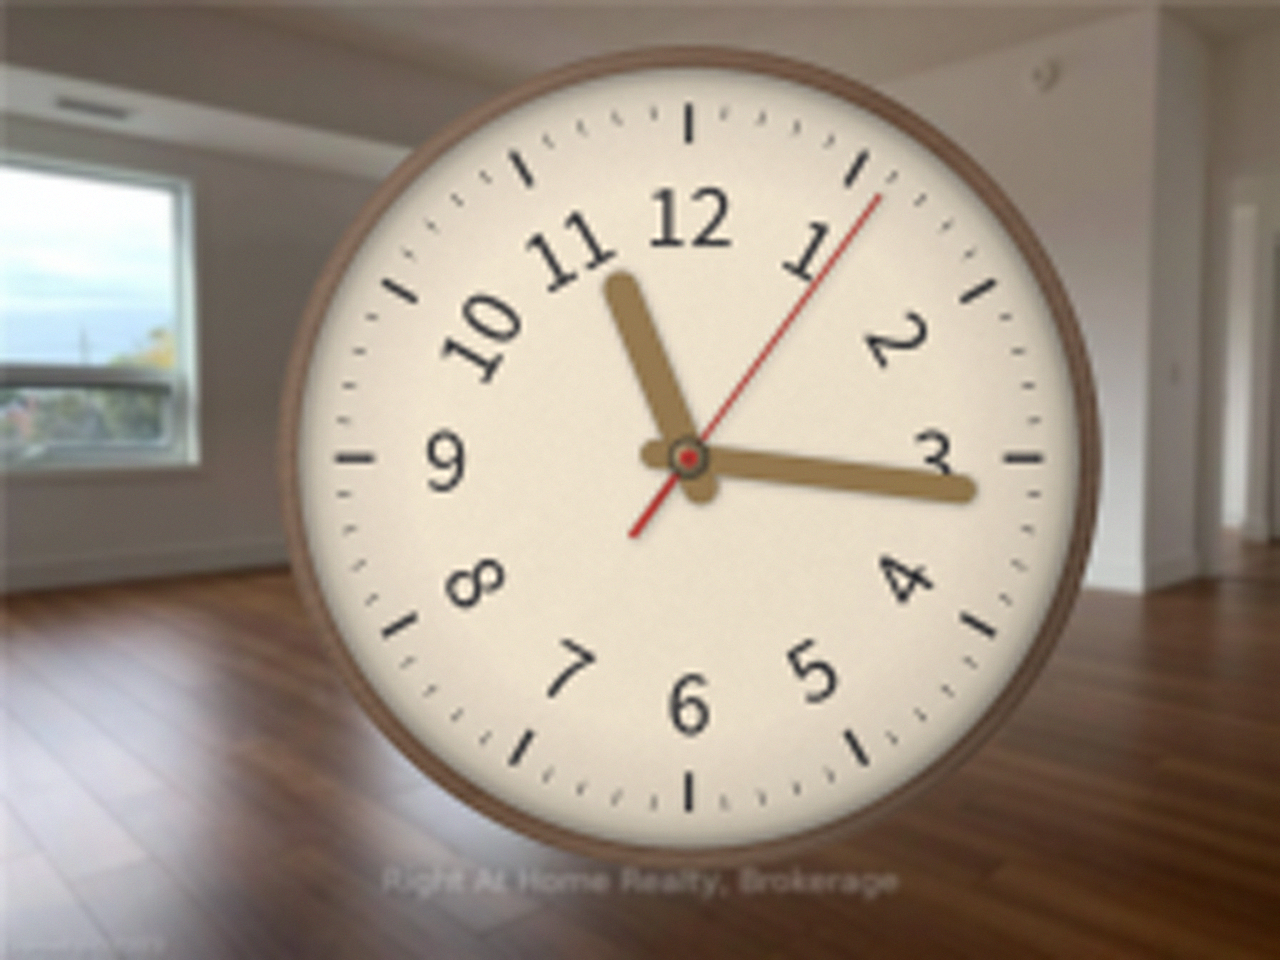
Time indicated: **11:16:06**
